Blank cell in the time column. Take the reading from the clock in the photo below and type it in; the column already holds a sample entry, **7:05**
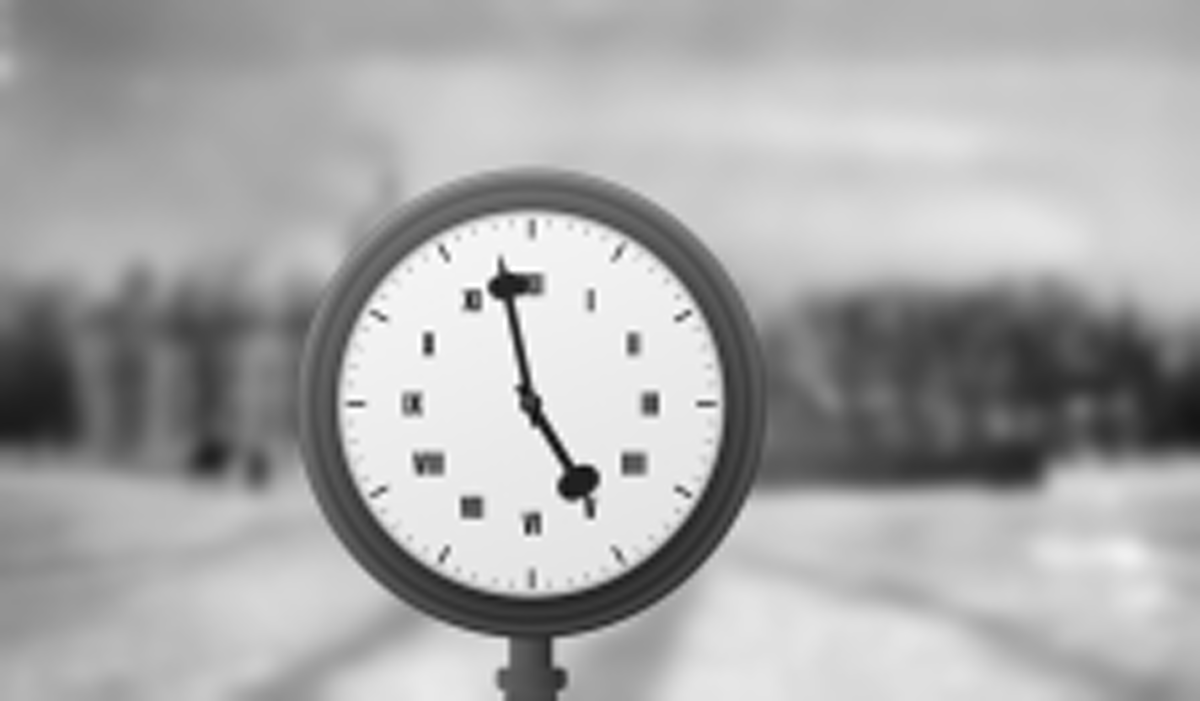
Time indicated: **4:58**
